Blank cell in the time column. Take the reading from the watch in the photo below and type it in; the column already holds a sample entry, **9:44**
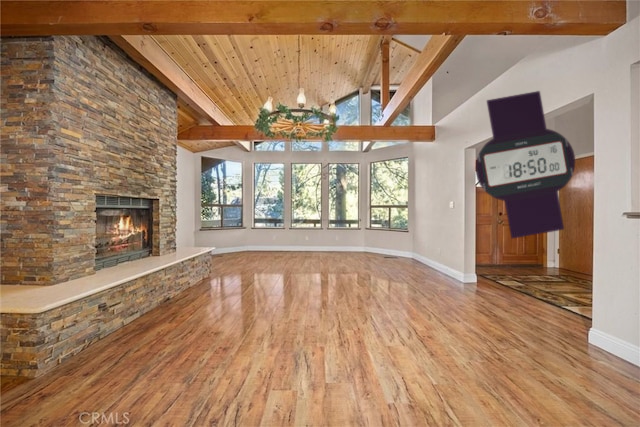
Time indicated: **18:50**
